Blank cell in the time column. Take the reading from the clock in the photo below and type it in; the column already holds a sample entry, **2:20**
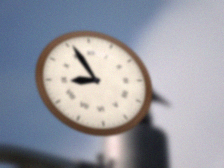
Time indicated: **8:56**
